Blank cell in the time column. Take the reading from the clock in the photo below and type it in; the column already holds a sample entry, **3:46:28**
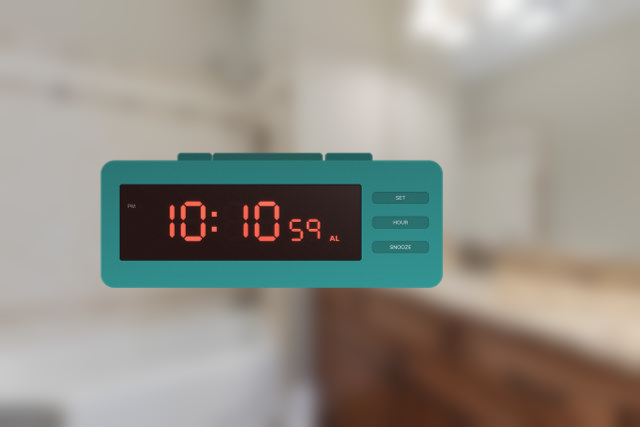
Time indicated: **10:10:59**
